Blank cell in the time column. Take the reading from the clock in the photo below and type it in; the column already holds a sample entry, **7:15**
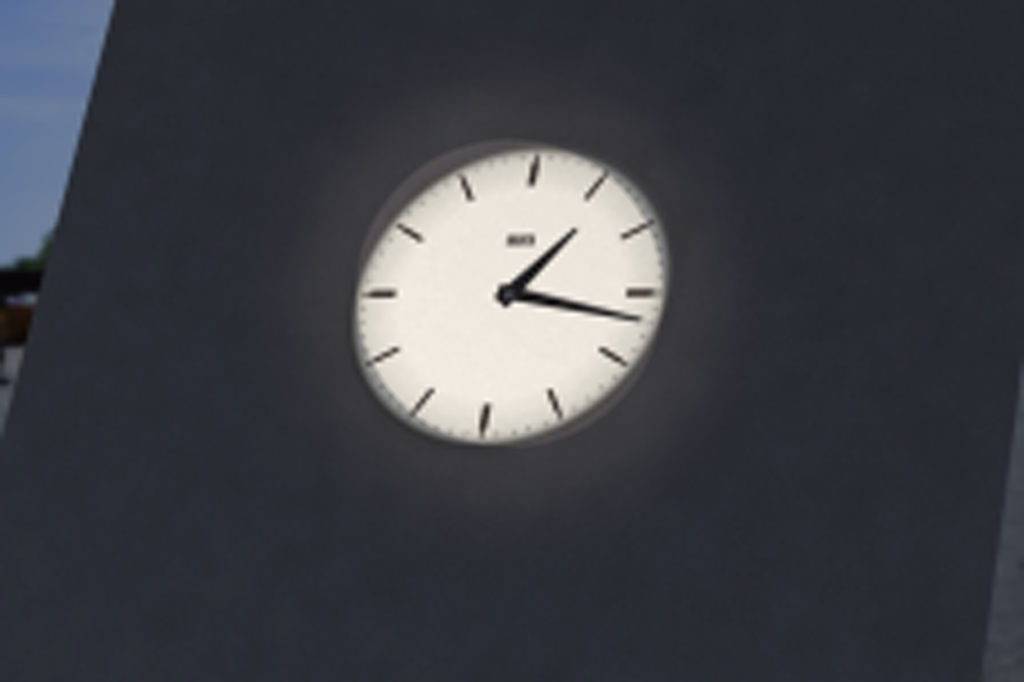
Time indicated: **1:17**
